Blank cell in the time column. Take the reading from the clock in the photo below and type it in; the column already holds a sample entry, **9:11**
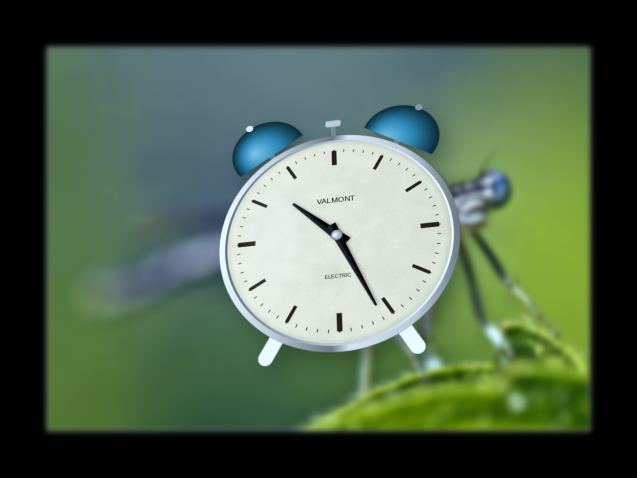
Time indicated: **10:26**
